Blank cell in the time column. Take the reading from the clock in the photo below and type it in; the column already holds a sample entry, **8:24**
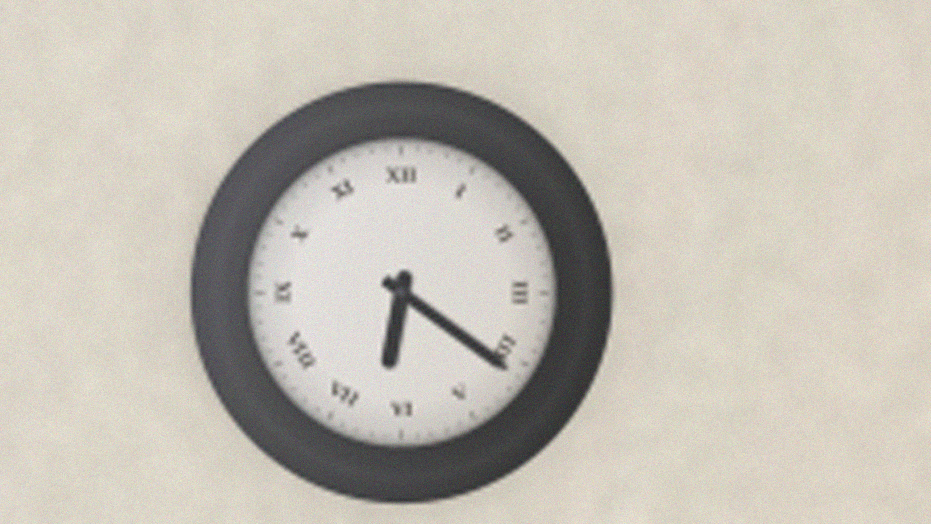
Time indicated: **6:21**
